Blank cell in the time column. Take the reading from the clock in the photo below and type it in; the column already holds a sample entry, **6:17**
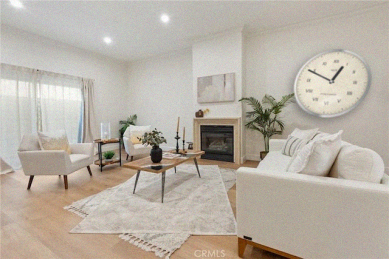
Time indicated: **12:49**
